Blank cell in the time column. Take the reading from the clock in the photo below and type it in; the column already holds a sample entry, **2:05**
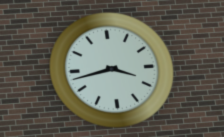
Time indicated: **3:43**
